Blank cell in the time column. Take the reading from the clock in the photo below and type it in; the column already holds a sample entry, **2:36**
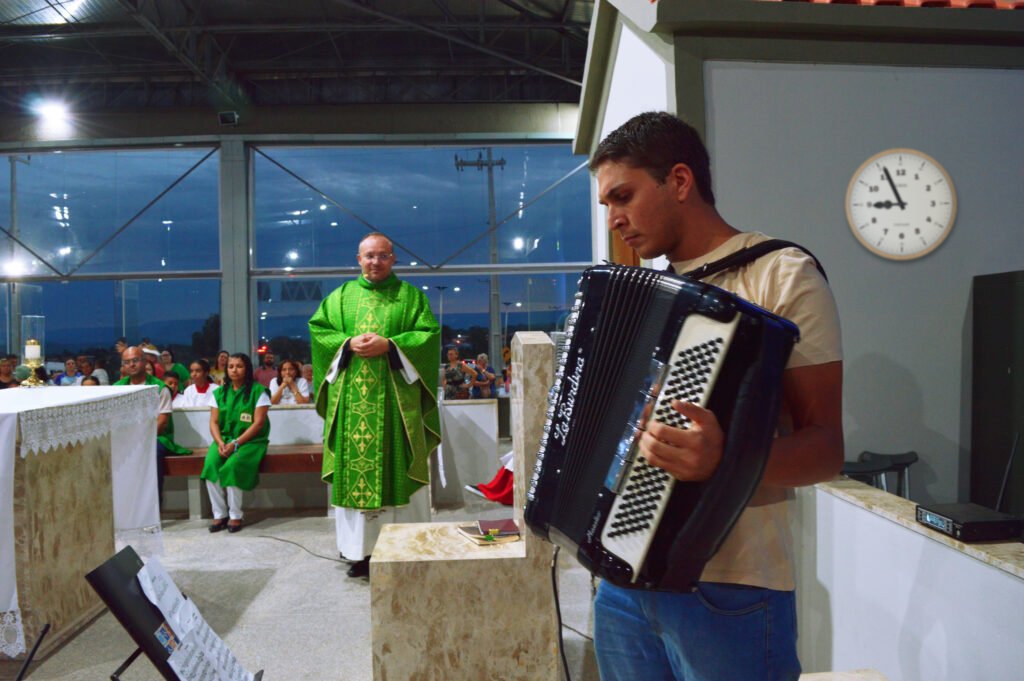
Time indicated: **8:56**
